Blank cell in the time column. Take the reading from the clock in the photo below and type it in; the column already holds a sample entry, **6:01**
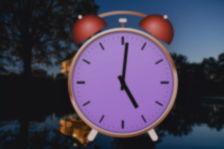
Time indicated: **5:01**
